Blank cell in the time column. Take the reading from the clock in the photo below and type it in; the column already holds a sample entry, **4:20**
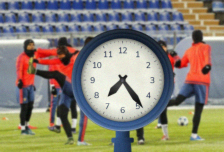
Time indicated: **7:24**
